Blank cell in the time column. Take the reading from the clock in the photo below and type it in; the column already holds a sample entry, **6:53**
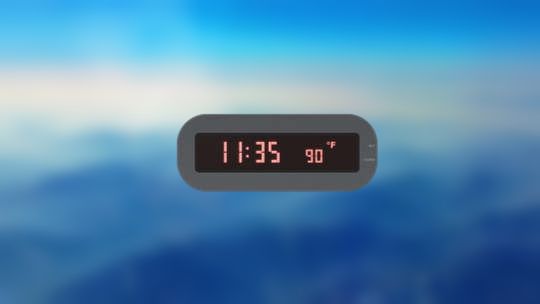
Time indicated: **11:35**
